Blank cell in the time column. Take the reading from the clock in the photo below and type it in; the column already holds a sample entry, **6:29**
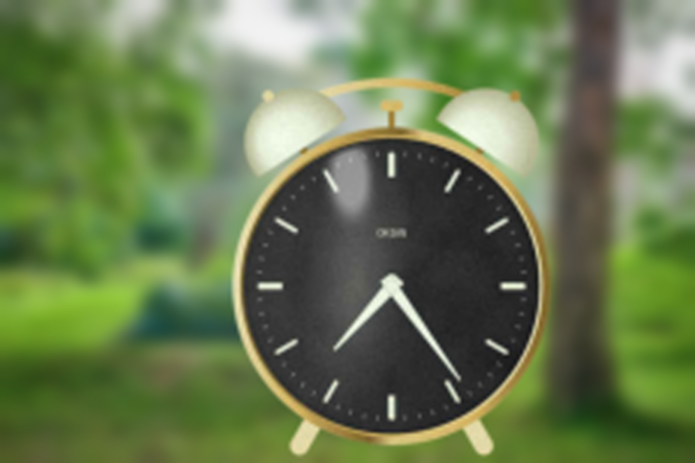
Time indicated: **7:24**
